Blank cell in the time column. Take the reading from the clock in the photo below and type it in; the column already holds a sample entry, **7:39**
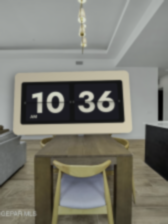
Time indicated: **10:36**
